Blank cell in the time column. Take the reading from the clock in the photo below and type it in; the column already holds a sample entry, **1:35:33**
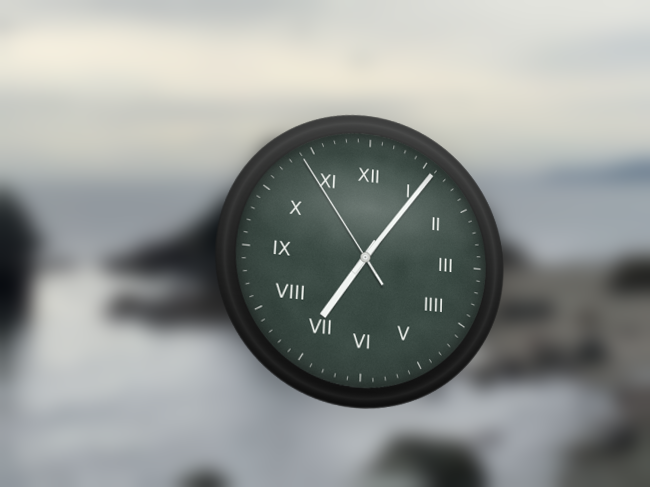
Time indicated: **7:05:54**
